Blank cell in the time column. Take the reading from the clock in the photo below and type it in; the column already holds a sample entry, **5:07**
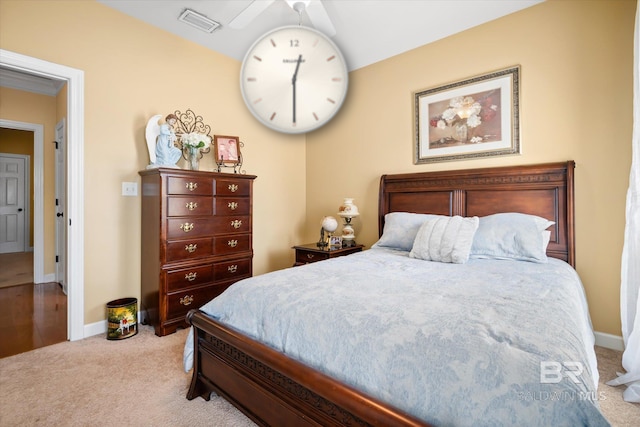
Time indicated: **12:30**
